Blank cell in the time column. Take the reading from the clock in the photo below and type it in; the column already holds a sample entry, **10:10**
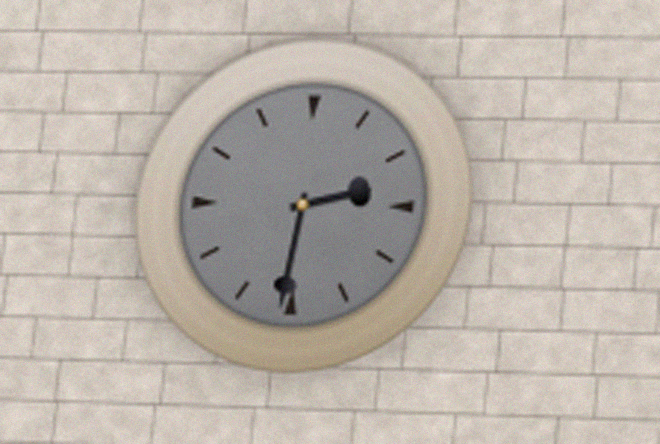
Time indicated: **2:31**
